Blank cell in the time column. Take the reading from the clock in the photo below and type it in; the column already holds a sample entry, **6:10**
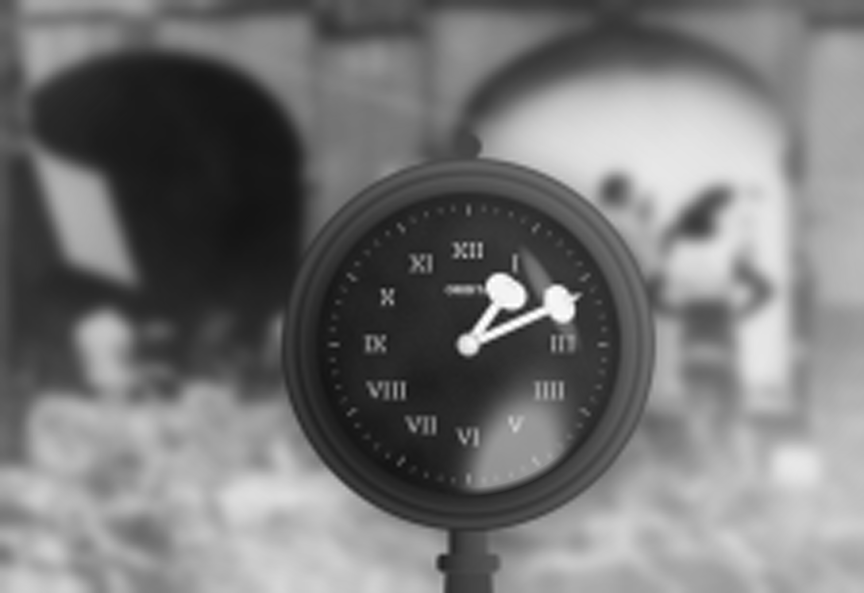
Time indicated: **1:11**
